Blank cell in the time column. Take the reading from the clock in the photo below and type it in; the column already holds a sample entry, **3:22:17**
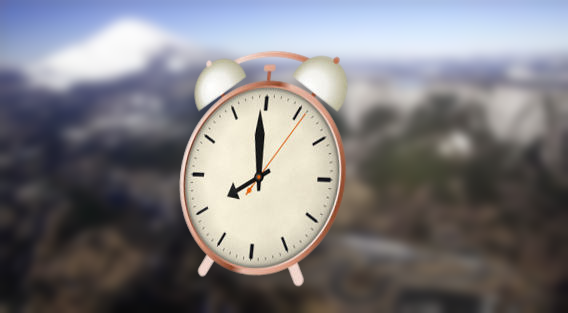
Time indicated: **7:59:06**
